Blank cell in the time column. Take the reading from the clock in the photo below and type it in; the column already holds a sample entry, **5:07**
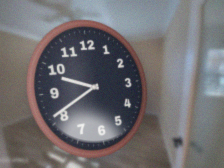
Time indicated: **9:41**
